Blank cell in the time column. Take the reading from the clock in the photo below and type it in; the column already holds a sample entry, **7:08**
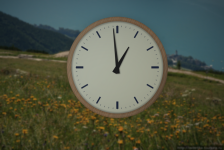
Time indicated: **12:59**
